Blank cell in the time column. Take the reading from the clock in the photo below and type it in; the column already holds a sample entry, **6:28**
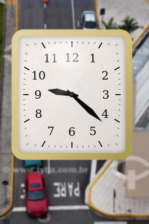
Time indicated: **9:22**
